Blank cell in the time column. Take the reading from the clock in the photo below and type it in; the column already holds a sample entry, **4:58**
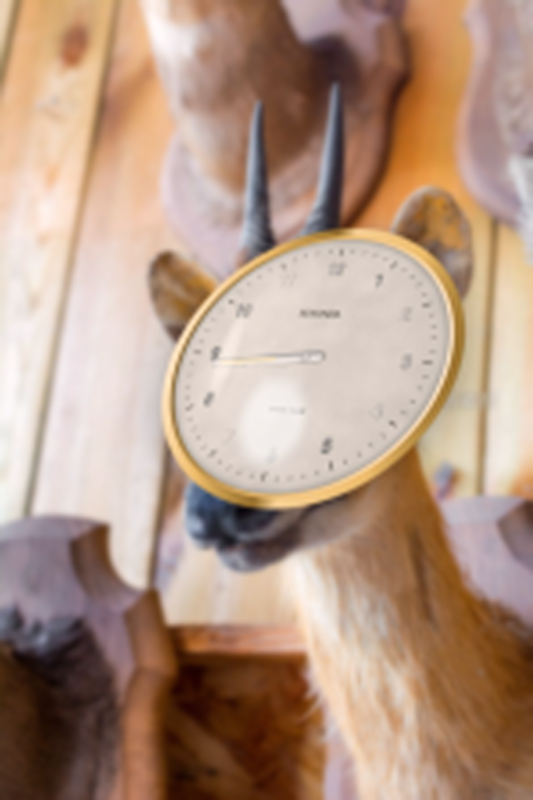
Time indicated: **8:44**
